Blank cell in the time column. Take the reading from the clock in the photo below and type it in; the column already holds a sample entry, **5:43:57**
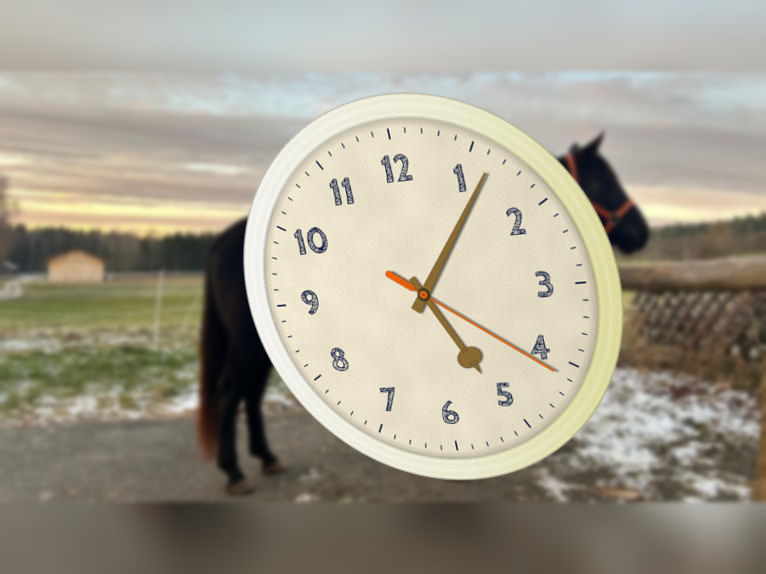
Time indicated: **5:06:21**
